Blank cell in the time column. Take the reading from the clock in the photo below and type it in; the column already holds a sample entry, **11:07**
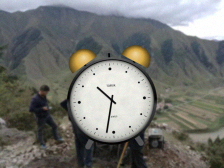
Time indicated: **10:32**
